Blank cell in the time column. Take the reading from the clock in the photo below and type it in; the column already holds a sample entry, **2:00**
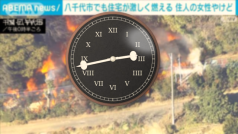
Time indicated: **2:43**
